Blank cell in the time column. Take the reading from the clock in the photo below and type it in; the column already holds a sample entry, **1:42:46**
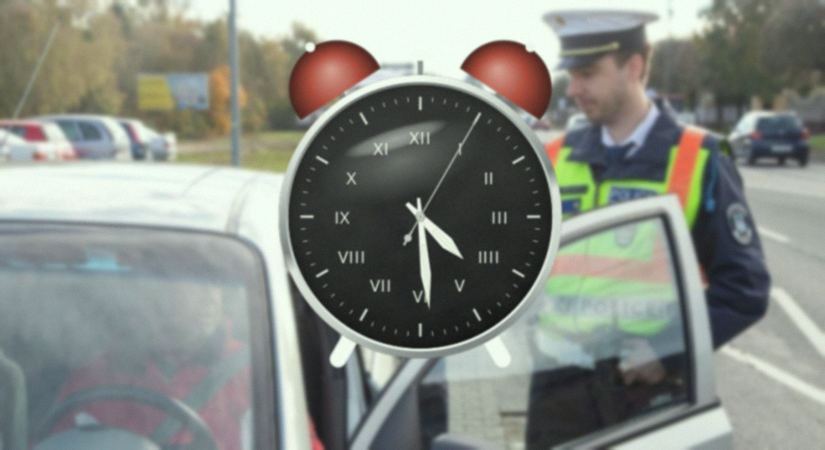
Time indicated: **4:29:05**
